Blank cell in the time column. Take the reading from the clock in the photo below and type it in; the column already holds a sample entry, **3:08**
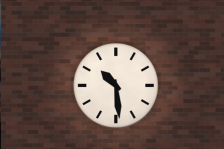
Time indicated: **10:29**
